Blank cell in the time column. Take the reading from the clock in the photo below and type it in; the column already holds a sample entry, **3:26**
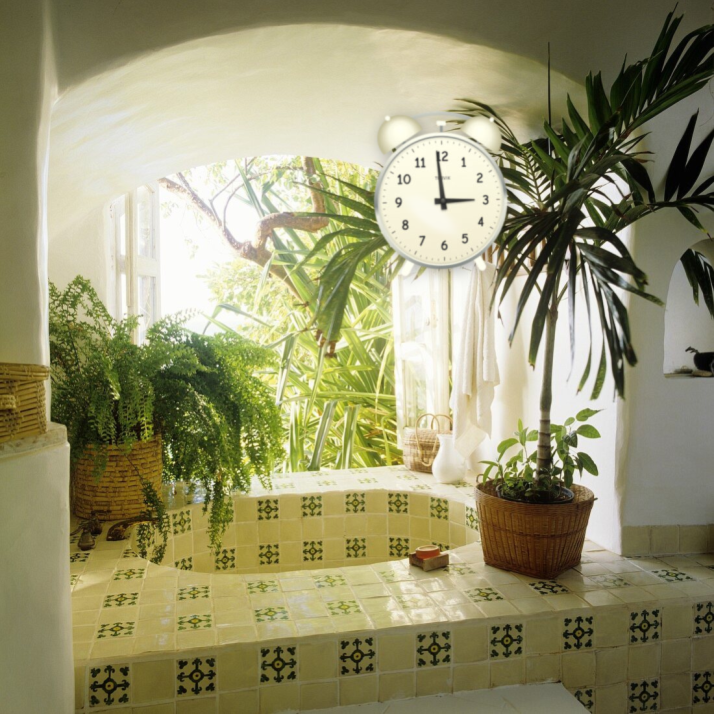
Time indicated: **2:59**
